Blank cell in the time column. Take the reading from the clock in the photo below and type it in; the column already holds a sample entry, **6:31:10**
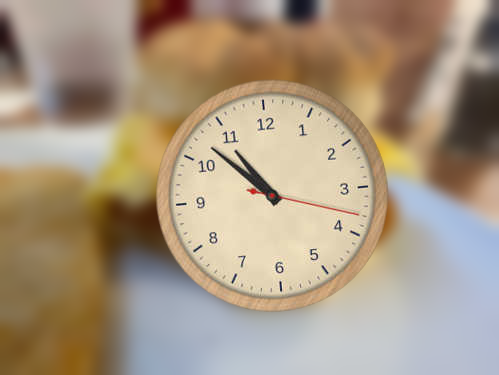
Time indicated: **10:52:18**
